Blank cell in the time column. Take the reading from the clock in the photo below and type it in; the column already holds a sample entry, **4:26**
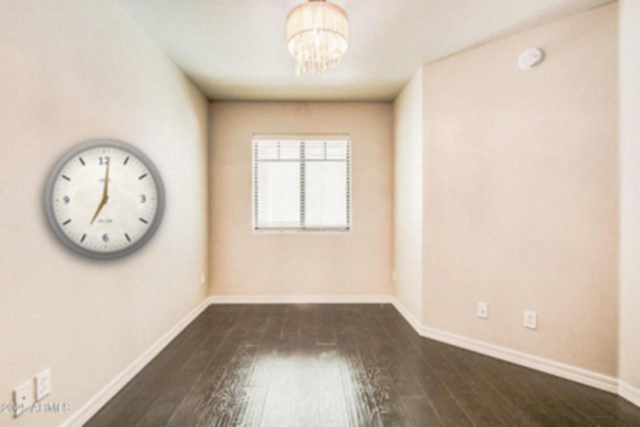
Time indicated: **7:01**
